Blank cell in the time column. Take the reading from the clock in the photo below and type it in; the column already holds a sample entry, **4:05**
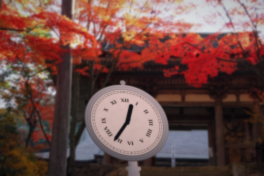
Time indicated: **12:36**
